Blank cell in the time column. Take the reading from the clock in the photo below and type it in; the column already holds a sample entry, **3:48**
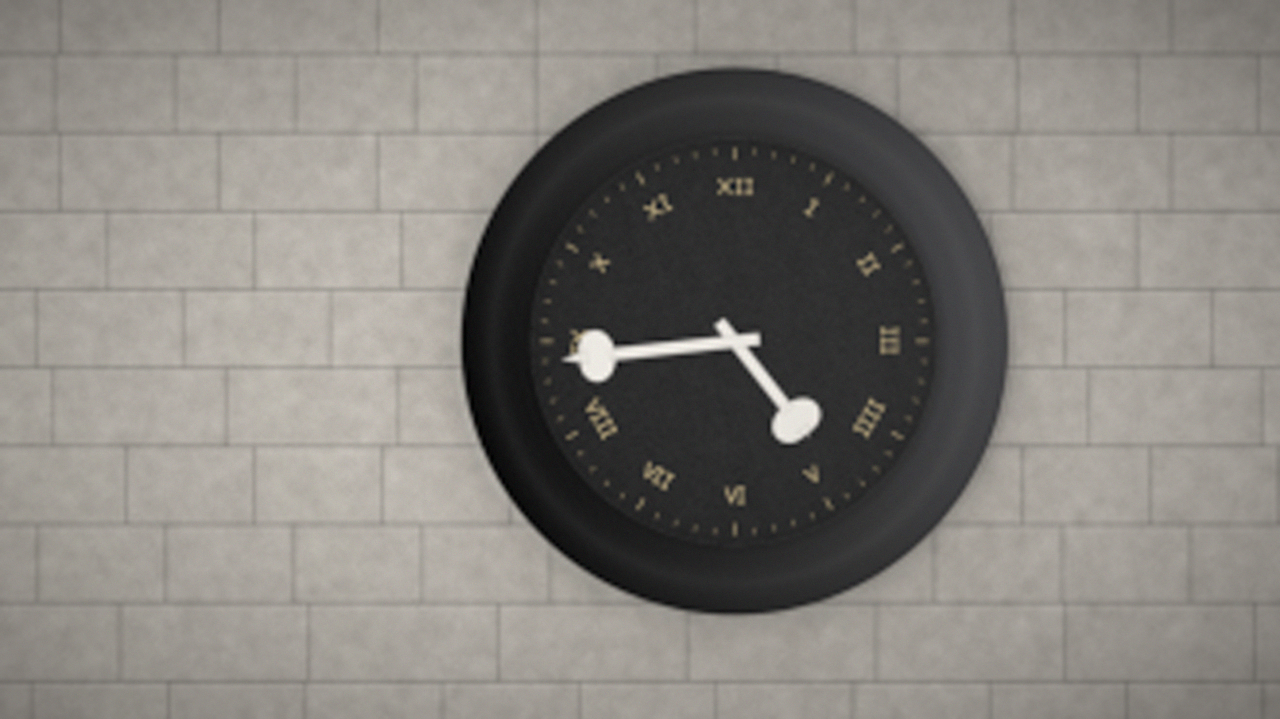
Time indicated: **4:44**
